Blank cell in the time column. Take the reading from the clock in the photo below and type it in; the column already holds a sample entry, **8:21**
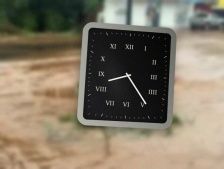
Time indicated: **8:24**
